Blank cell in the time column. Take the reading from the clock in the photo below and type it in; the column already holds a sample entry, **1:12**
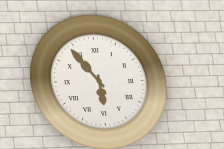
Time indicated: **5:54**
